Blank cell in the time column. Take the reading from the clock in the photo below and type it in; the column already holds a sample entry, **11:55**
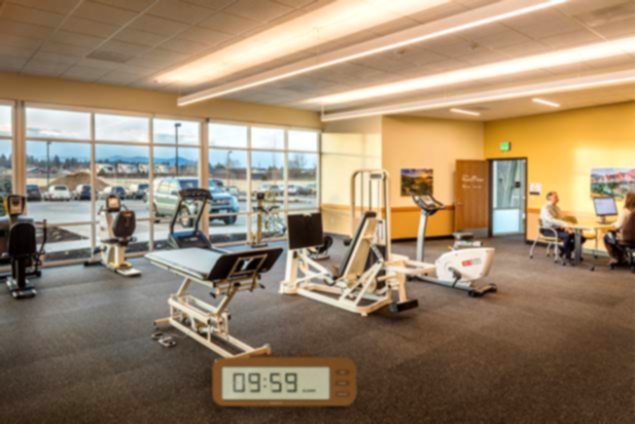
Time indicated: **9:59**
